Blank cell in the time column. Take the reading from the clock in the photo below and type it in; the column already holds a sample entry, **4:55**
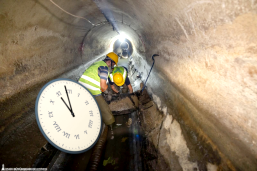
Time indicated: **10:59**
